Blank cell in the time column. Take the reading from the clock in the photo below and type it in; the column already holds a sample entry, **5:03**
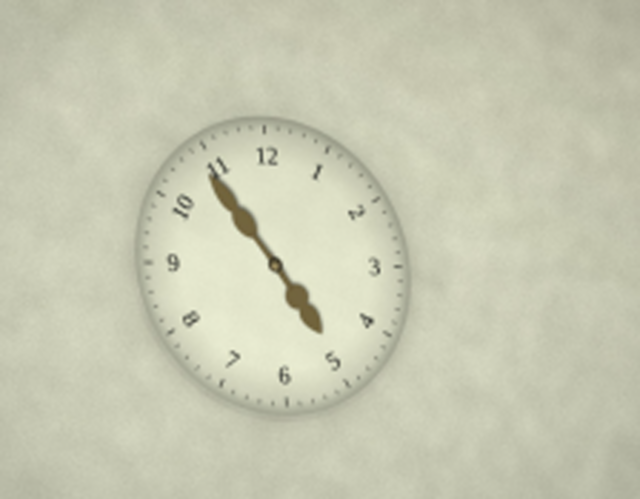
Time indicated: **4:54**
